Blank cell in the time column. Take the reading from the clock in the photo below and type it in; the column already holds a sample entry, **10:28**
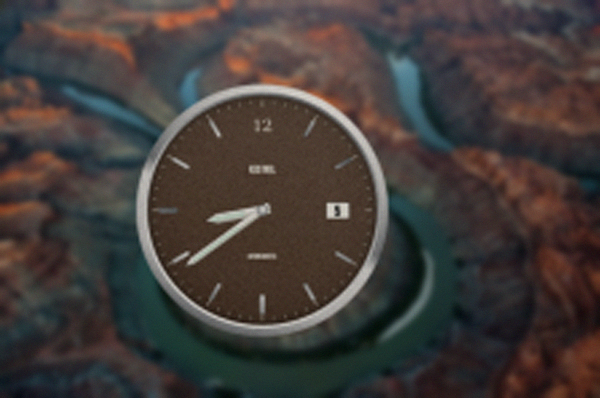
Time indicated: **8:39**
